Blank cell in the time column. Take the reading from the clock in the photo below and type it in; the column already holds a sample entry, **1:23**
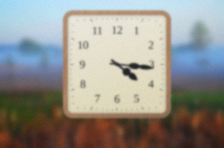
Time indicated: **4:16**
